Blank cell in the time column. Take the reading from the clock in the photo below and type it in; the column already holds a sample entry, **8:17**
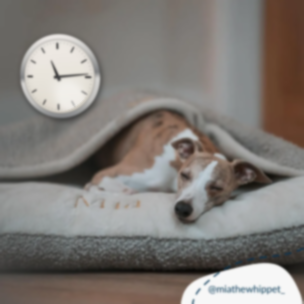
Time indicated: **11:14**
